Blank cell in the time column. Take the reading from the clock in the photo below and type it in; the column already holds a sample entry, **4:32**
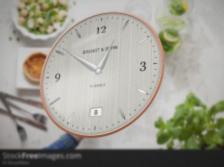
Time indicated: **12:51**
